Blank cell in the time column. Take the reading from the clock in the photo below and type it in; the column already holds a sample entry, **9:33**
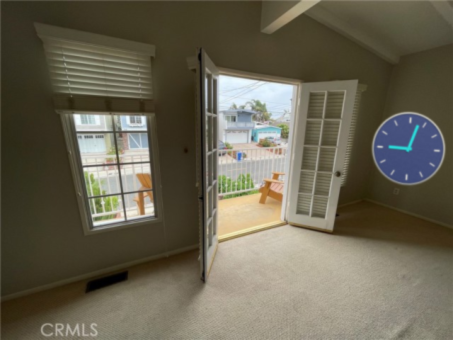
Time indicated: **9:03**
